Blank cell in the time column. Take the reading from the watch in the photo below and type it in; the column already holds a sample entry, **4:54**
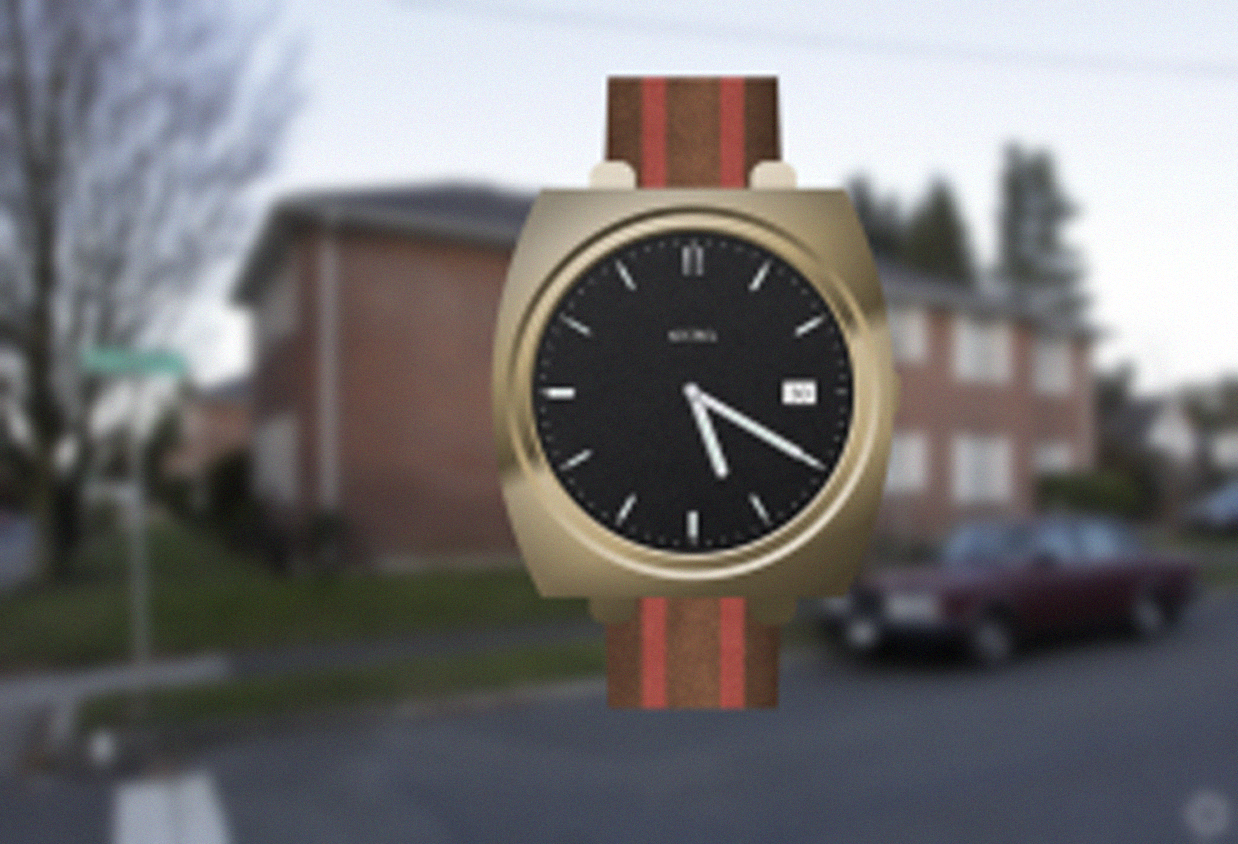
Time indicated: **5:20**
